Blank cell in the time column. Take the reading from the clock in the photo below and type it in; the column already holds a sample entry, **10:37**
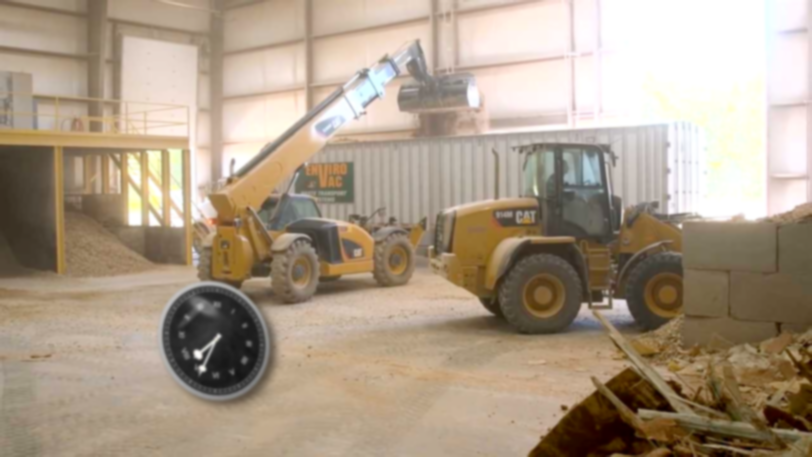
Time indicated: **7:34**
